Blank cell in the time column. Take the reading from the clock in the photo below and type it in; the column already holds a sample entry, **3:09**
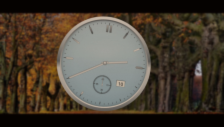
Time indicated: **2:40**
